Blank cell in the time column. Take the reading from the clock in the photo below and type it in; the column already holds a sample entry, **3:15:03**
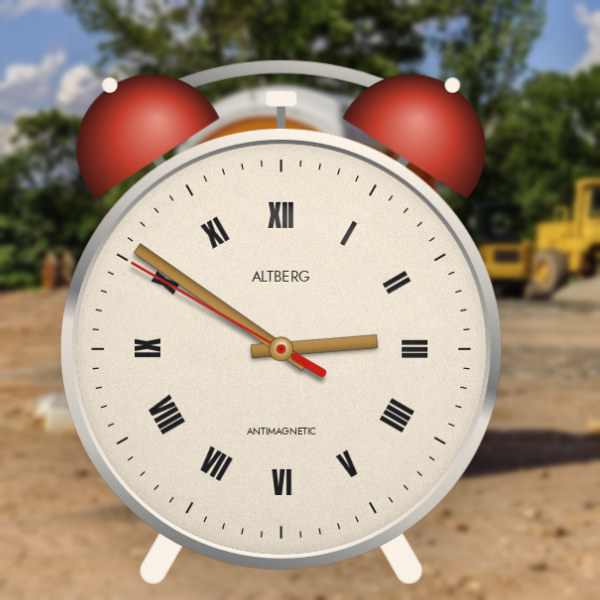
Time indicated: **2:50:50**
